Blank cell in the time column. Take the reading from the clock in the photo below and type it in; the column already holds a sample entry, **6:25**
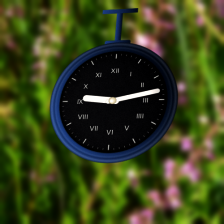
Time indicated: **9:13**
